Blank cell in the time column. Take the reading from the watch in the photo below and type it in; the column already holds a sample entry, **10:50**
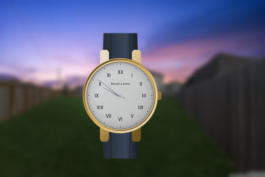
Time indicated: **9:51**
